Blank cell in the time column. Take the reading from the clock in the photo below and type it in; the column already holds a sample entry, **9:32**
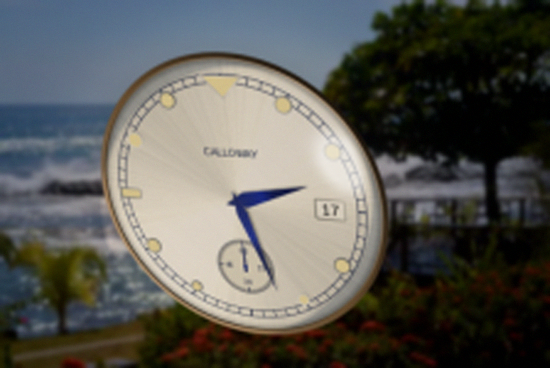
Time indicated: **2:27**
